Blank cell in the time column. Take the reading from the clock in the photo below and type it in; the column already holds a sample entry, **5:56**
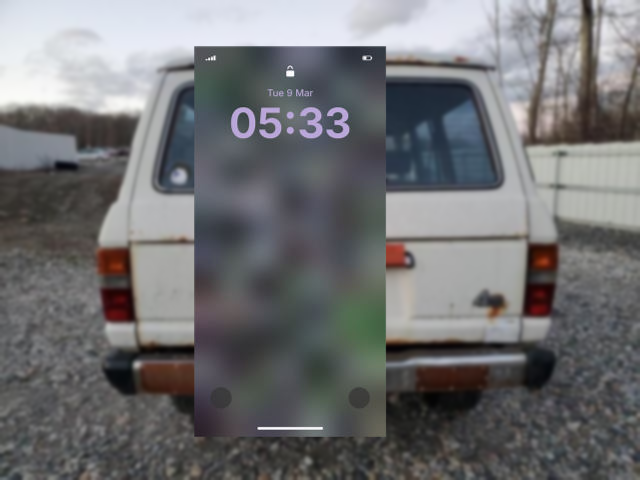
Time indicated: **5:33**
